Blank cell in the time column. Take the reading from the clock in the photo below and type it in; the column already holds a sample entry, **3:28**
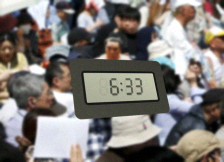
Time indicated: **6:33**
